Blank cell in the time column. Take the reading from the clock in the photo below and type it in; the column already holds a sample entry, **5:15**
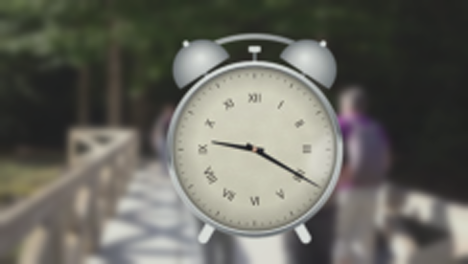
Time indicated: **9:20**
